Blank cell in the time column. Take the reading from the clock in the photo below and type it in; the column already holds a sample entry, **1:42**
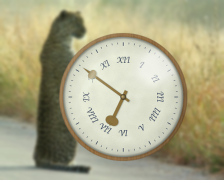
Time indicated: **6:51**
